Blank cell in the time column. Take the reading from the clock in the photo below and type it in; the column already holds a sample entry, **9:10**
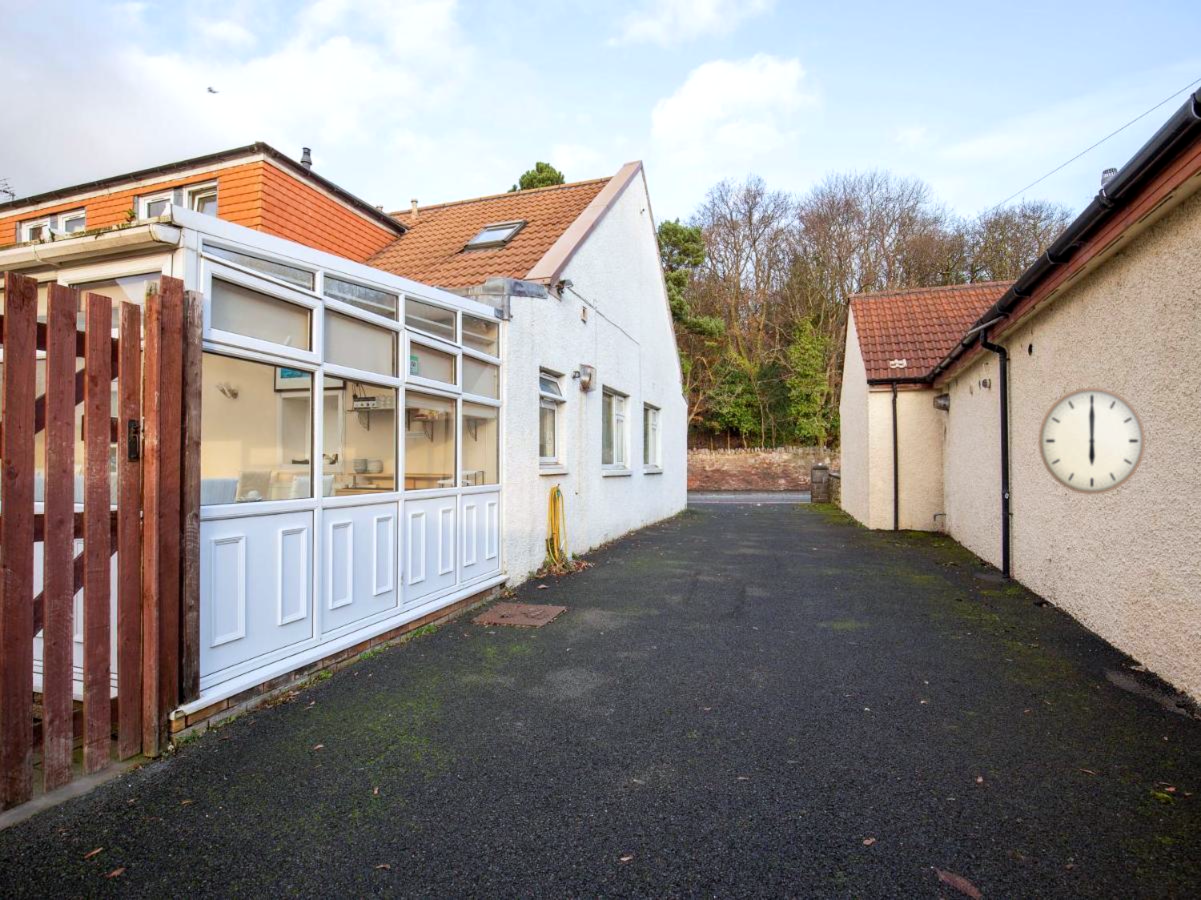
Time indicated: **6:00**
